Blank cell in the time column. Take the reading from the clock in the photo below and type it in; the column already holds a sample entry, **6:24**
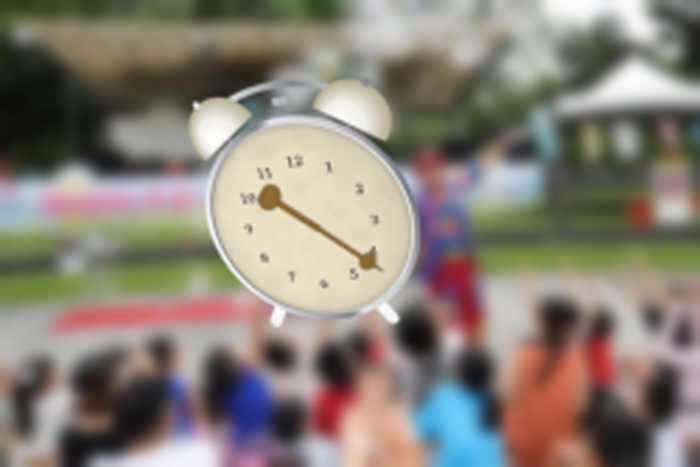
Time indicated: **10:22**
